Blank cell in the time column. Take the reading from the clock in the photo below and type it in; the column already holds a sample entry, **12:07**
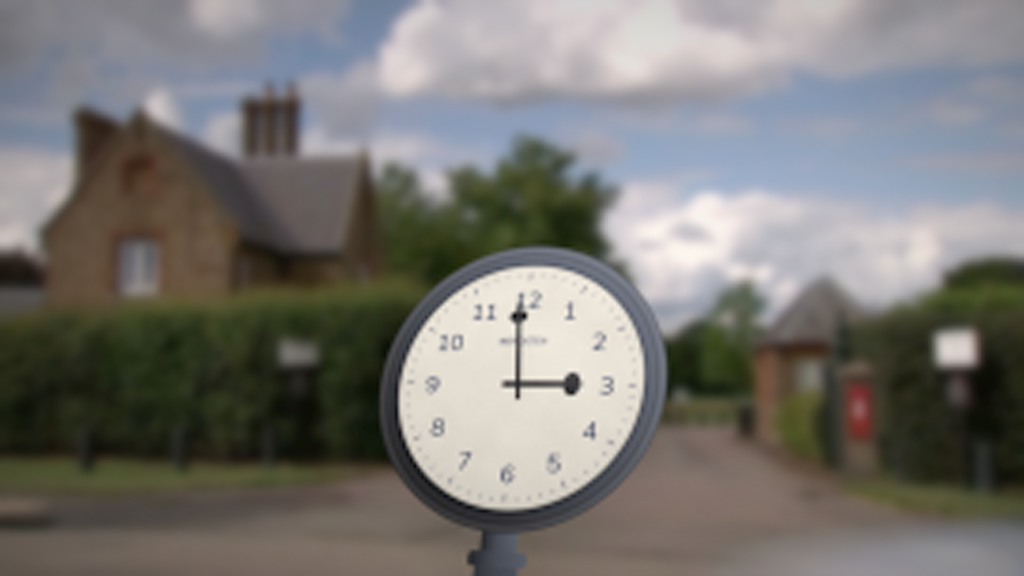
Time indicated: **2:59**
